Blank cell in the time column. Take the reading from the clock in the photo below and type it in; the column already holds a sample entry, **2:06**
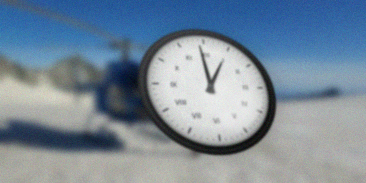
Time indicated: **12:59**
